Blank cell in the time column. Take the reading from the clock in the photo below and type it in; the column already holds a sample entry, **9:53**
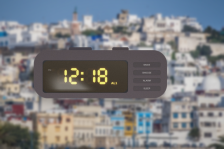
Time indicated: **12:18**
